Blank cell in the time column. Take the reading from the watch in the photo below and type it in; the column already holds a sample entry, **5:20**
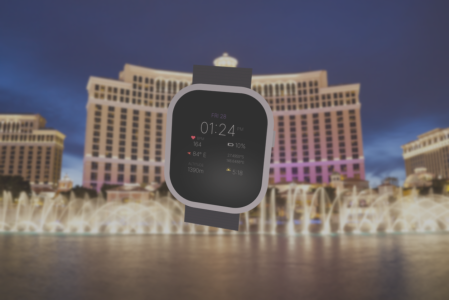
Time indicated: **1:24**
